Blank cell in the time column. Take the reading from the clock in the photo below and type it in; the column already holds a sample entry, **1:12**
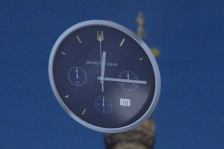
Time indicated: **12:15**
